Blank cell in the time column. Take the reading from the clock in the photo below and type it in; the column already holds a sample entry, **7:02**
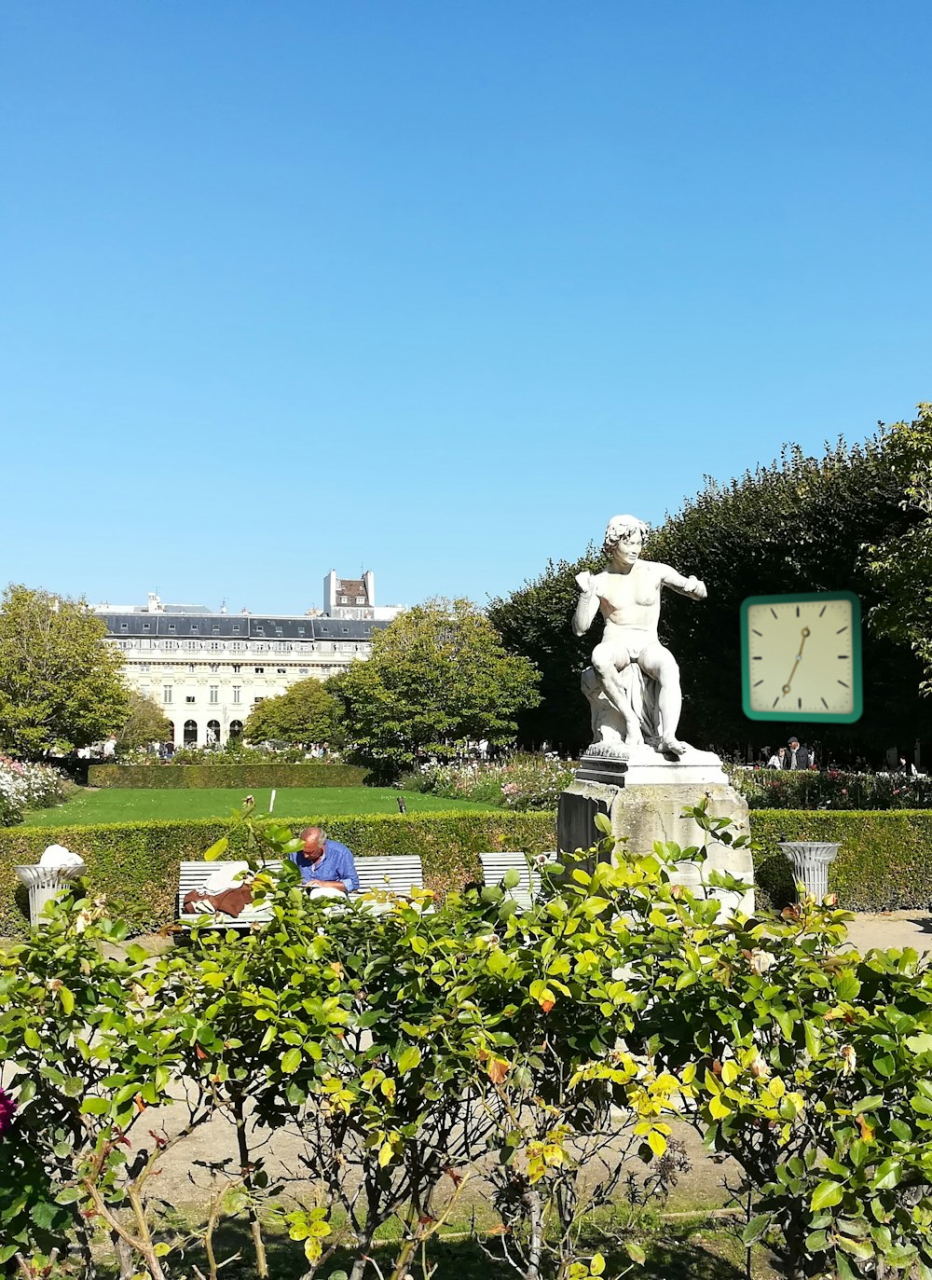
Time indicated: **12:34**
